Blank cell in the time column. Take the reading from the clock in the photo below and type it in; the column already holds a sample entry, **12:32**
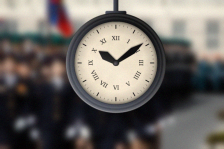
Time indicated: **10:09**
